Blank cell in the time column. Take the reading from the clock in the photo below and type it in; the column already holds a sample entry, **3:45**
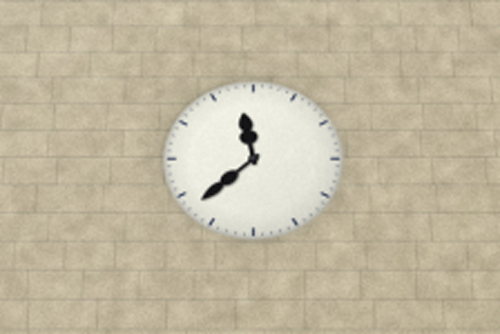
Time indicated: **11:38**
